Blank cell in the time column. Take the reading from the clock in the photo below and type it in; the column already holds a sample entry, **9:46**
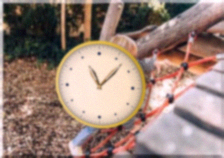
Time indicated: **11:07**
